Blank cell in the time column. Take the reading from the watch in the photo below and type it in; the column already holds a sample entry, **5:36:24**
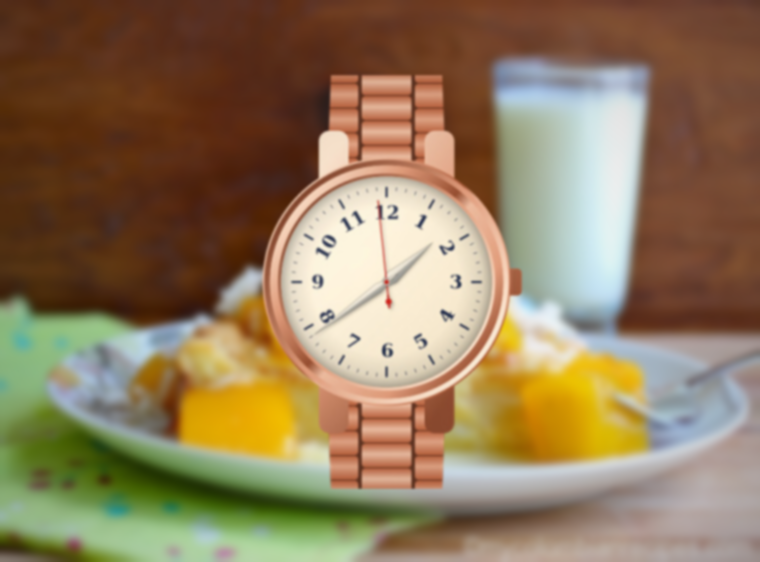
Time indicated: **1:38:59**
